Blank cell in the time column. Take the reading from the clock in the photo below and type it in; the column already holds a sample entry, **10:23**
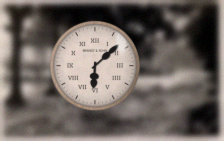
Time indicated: **6:08**
